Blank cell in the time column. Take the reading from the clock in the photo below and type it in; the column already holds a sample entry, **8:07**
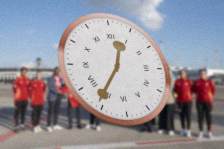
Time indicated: **12:36**
